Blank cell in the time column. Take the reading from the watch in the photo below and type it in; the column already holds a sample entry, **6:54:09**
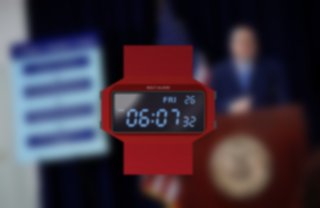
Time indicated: **6:07:32**
